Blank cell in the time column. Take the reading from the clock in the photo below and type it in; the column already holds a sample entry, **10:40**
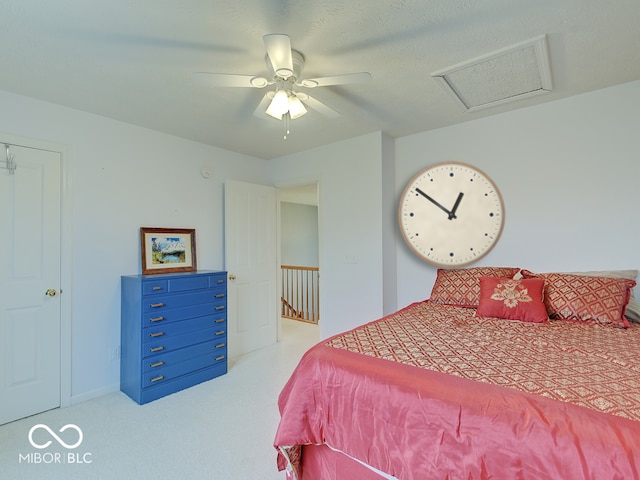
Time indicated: **12:51**
